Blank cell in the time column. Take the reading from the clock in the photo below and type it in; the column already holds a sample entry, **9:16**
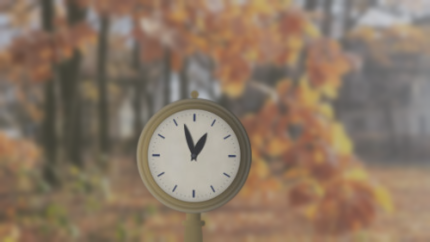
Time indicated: **12:57**
